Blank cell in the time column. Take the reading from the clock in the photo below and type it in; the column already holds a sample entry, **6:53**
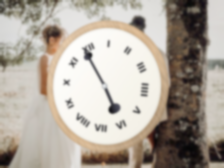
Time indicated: **5:59**
